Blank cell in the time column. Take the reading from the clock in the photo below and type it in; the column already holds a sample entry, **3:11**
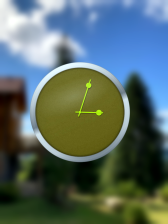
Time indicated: **3:03**
